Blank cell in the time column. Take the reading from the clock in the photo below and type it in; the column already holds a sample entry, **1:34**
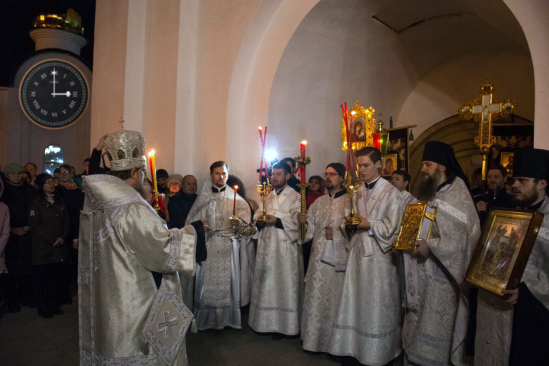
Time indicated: **3:00**
